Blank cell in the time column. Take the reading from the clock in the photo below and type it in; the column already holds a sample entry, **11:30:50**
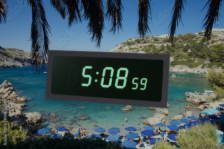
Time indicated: **5:08:59**
